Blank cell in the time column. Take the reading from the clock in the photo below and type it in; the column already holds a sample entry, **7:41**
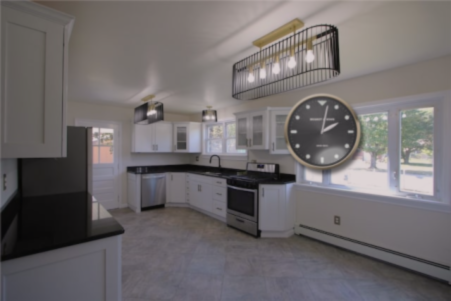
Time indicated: **2:02**
